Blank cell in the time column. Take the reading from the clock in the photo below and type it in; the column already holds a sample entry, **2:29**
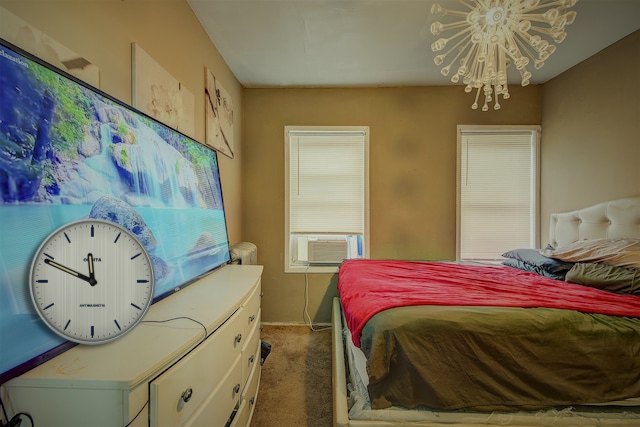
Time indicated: **11:49**
